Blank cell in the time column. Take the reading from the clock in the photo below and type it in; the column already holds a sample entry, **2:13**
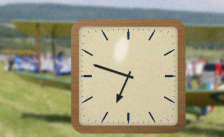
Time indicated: **6:48**
